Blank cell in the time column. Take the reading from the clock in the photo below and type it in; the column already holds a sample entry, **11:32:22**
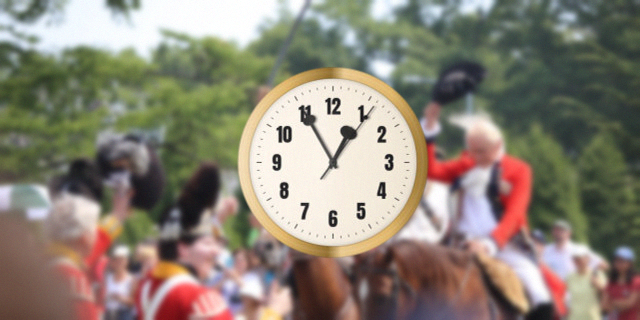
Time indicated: **12:55:06**
